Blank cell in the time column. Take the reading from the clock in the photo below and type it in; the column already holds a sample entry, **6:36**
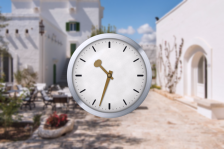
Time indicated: **10:33**
